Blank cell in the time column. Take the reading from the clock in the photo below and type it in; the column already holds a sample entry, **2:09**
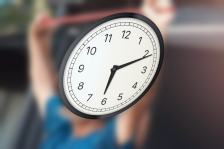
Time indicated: **6:11**
